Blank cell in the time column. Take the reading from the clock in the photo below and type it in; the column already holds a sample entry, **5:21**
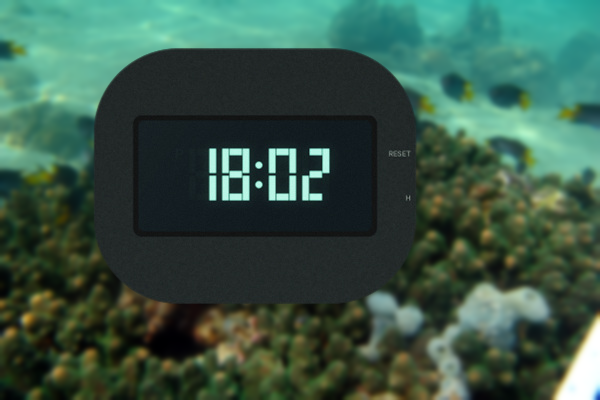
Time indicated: **18:02**
